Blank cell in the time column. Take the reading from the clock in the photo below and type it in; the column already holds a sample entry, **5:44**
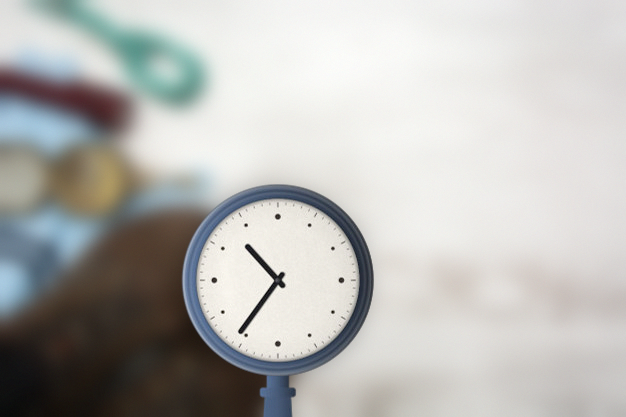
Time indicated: **10:36**
